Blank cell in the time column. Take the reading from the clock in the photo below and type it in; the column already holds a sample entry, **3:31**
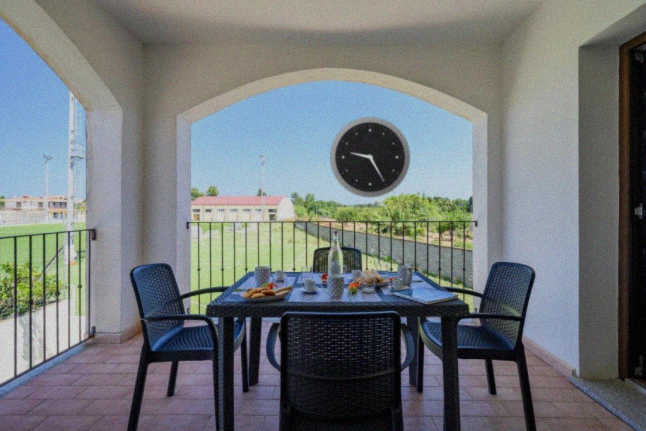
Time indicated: **9:25**
